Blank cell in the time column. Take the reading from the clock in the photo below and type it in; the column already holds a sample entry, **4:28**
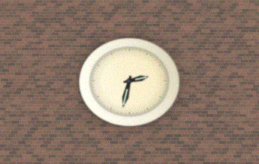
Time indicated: **2:32**
